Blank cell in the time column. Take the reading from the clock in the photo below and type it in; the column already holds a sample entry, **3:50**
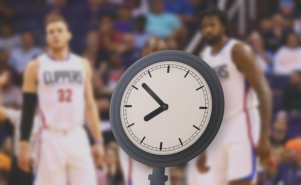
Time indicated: **7:52**
